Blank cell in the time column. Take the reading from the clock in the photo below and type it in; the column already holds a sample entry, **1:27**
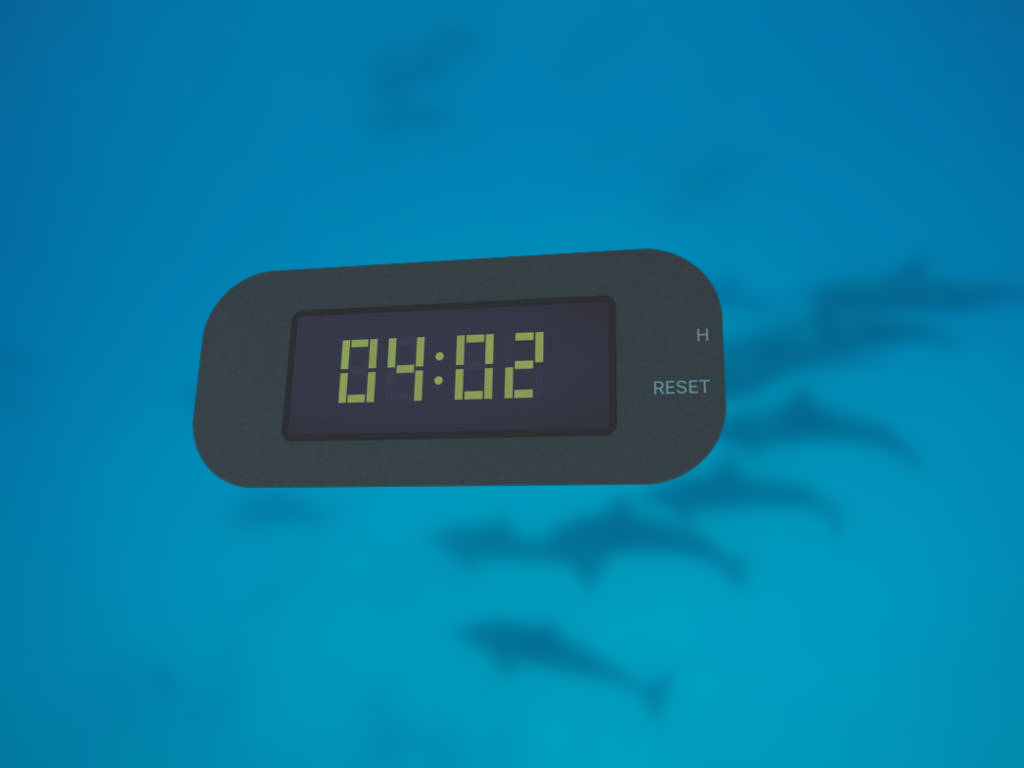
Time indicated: **4:02**
